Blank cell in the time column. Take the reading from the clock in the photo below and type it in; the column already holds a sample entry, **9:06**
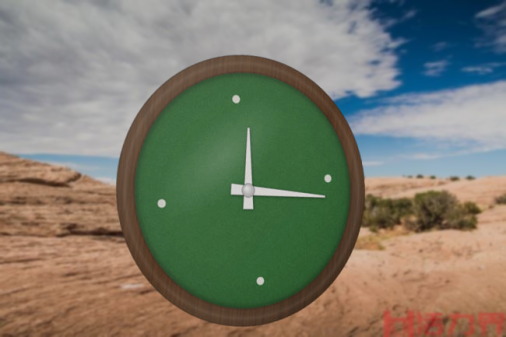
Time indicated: **12:17**
